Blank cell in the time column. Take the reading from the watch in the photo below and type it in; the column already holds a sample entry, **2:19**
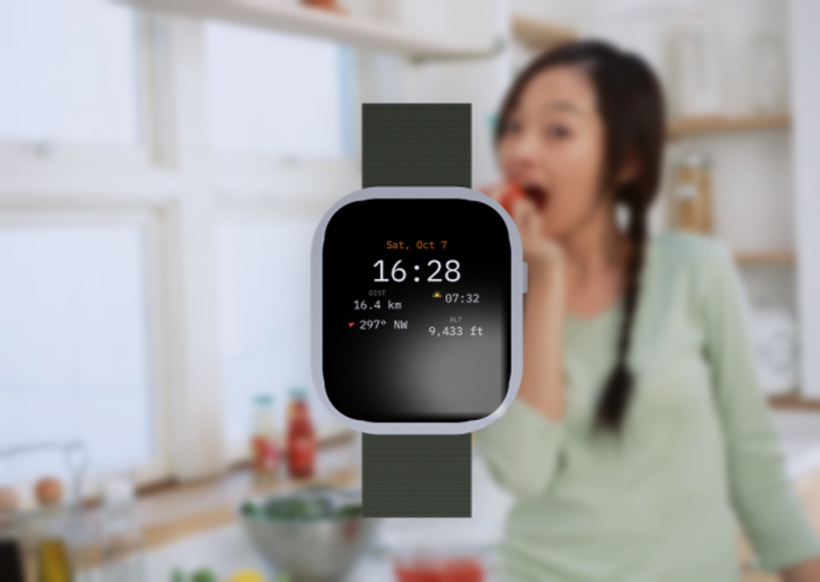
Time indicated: **16:28**
